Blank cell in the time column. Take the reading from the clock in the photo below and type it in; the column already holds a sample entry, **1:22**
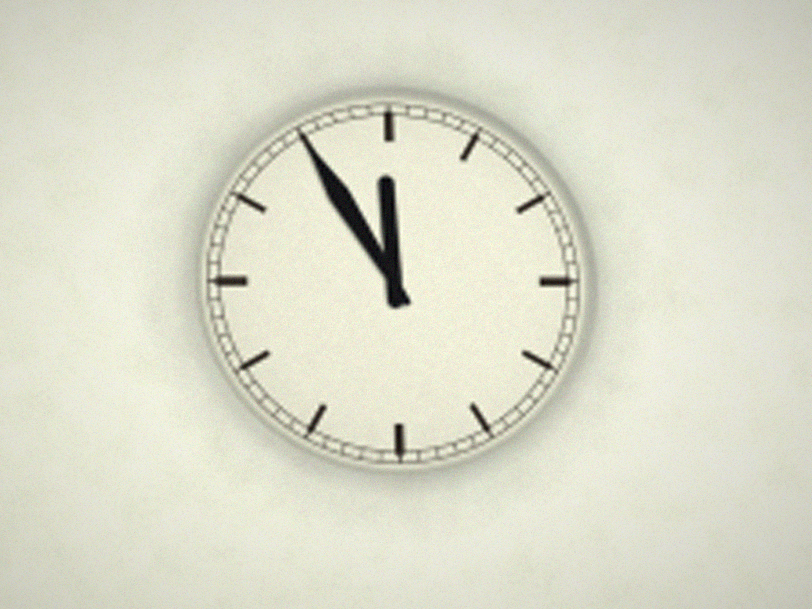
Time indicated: **11:55**
